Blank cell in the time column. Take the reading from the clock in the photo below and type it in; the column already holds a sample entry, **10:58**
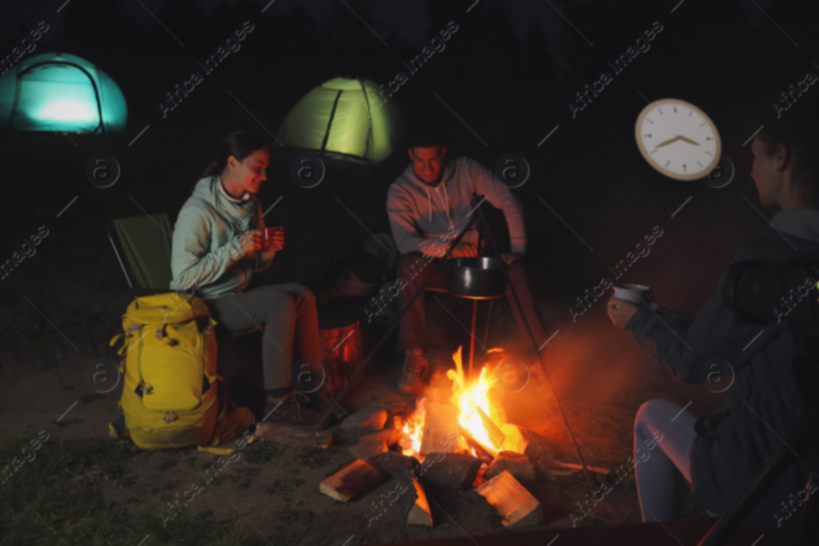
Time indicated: **3:41**
